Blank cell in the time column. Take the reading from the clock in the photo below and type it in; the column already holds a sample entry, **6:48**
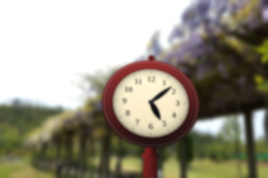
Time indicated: **5:08**
